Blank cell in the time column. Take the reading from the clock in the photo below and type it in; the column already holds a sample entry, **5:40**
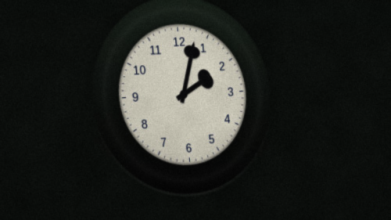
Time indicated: **2:03**
